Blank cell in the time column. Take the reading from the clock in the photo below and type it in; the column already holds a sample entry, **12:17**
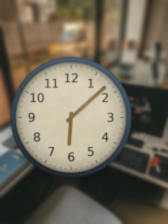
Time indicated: **6:08**
